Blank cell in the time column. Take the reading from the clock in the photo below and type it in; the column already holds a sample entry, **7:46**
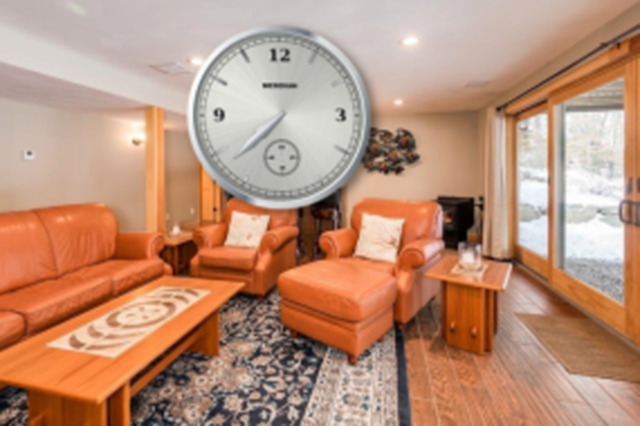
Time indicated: **7:38**
